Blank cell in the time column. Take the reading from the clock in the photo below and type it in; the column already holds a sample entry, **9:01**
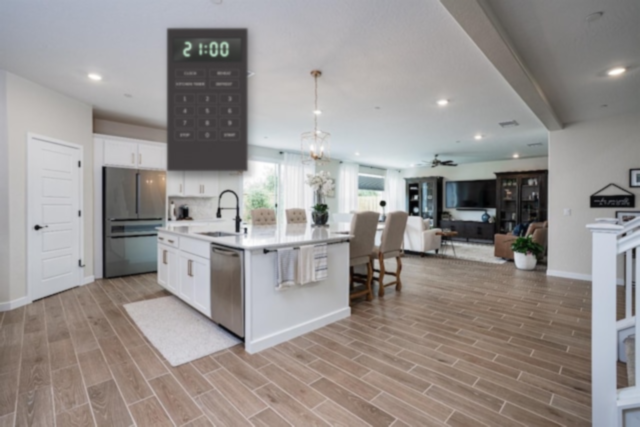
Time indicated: **21:00**
